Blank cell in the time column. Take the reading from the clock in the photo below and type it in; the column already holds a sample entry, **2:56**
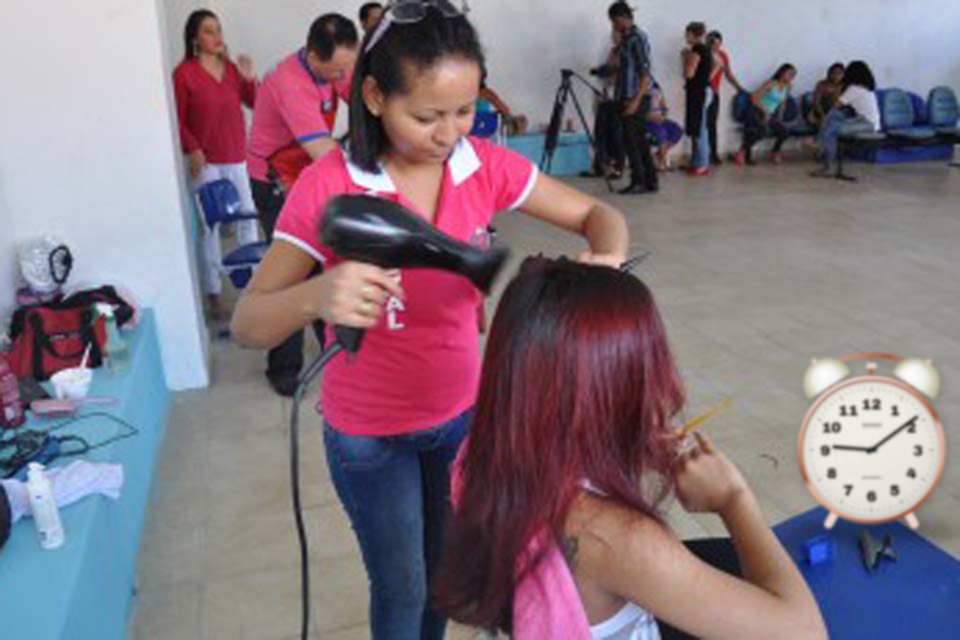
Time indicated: **9:09**
